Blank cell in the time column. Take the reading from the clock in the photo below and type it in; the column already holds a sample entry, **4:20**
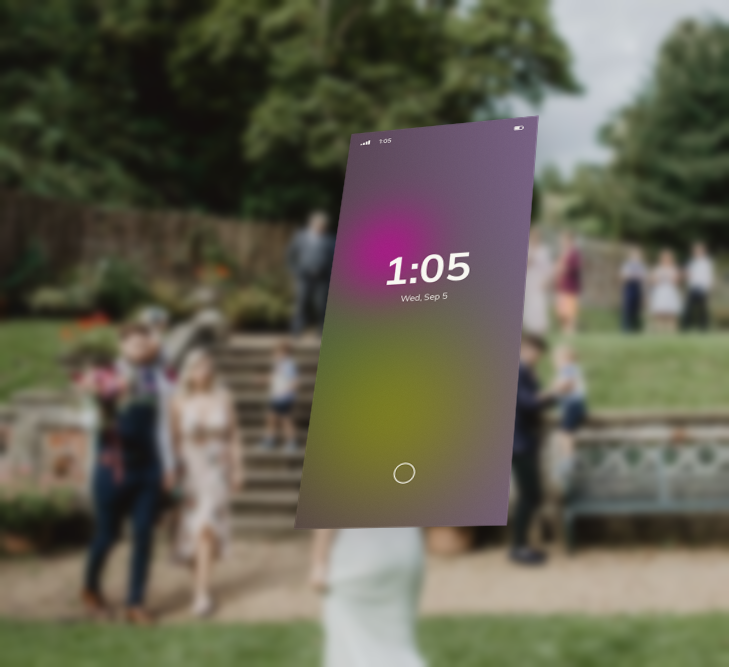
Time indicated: **1:05**
